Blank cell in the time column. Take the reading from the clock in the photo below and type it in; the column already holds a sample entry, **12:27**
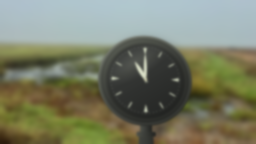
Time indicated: **11:00**
